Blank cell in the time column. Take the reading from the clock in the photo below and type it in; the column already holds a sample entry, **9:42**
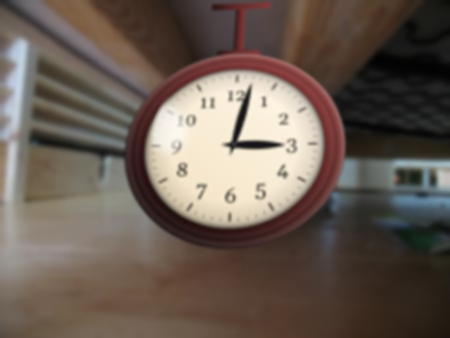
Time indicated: **3:02**
